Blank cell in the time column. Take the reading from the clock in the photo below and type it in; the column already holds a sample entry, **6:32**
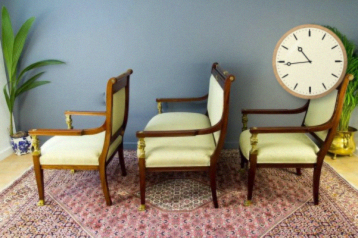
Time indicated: **10:44**
